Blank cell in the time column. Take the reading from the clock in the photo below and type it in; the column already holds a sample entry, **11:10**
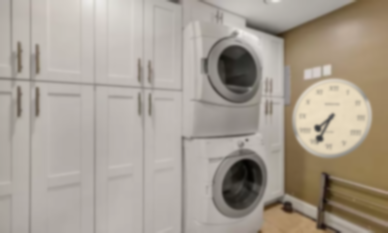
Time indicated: **7:34**
